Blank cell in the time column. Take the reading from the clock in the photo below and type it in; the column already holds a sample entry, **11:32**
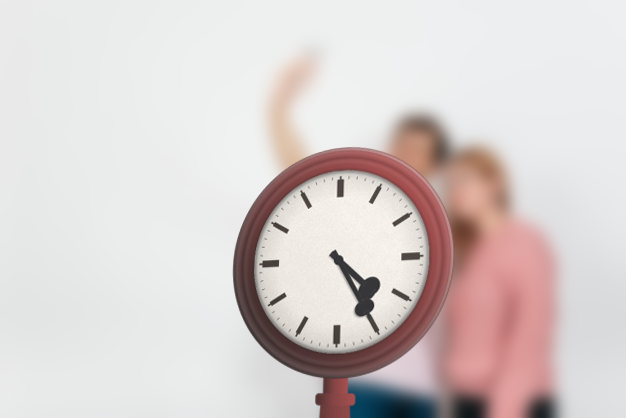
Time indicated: **4:25**
